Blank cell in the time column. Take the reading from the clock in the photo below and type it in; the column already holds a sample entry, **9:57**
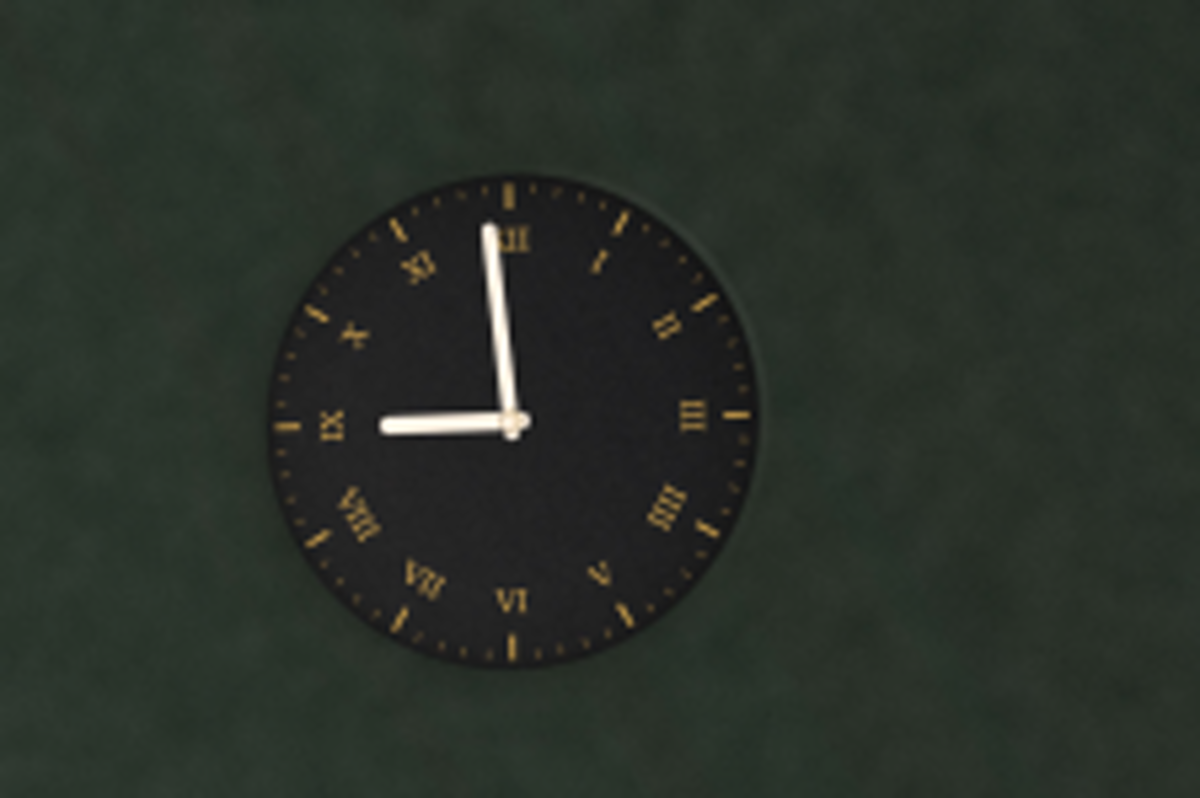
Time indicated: **8:59**
